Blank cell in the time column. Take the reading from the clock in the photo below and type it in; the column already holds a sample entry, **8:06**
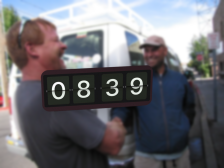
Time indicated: **8:39**
